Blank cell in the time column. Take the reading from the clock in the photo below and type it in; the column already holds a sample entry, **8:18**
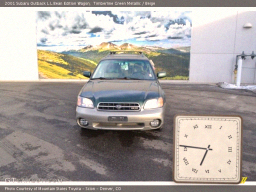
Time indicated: **6:46**
